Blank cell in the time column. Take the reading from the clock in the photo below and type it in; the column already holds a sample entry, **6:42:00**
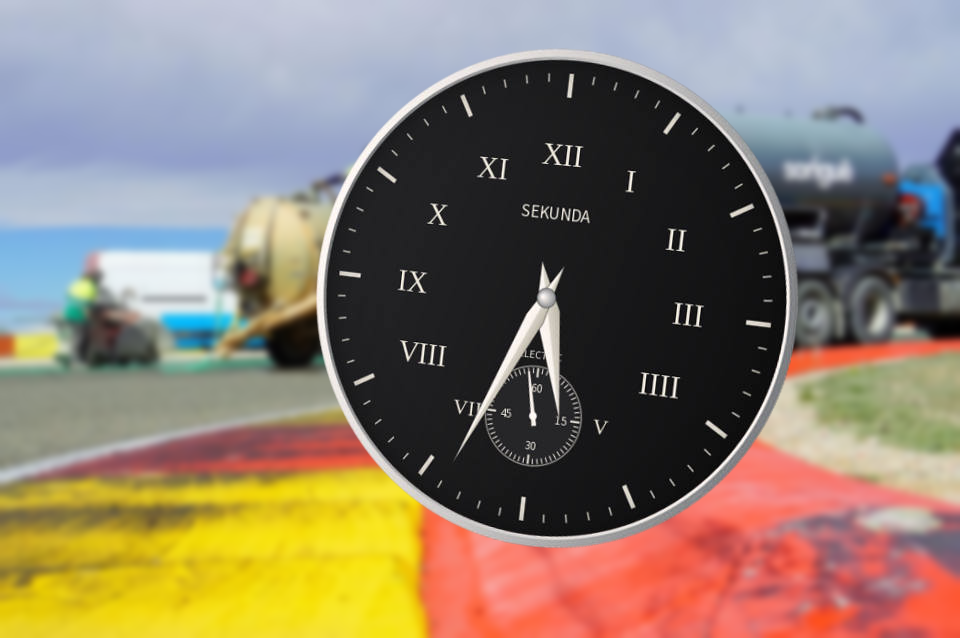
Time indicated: **5:33:58**
